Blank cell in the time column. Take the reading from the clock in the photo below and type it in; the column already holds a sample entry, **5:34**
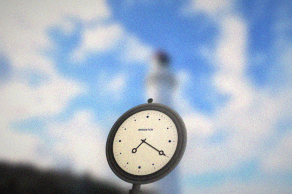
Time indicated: **7:20**
